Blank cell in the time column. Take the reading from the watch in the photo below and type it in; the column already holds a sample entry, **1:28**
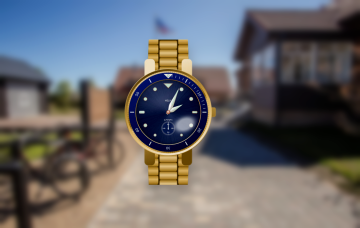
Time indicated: **2:04**
